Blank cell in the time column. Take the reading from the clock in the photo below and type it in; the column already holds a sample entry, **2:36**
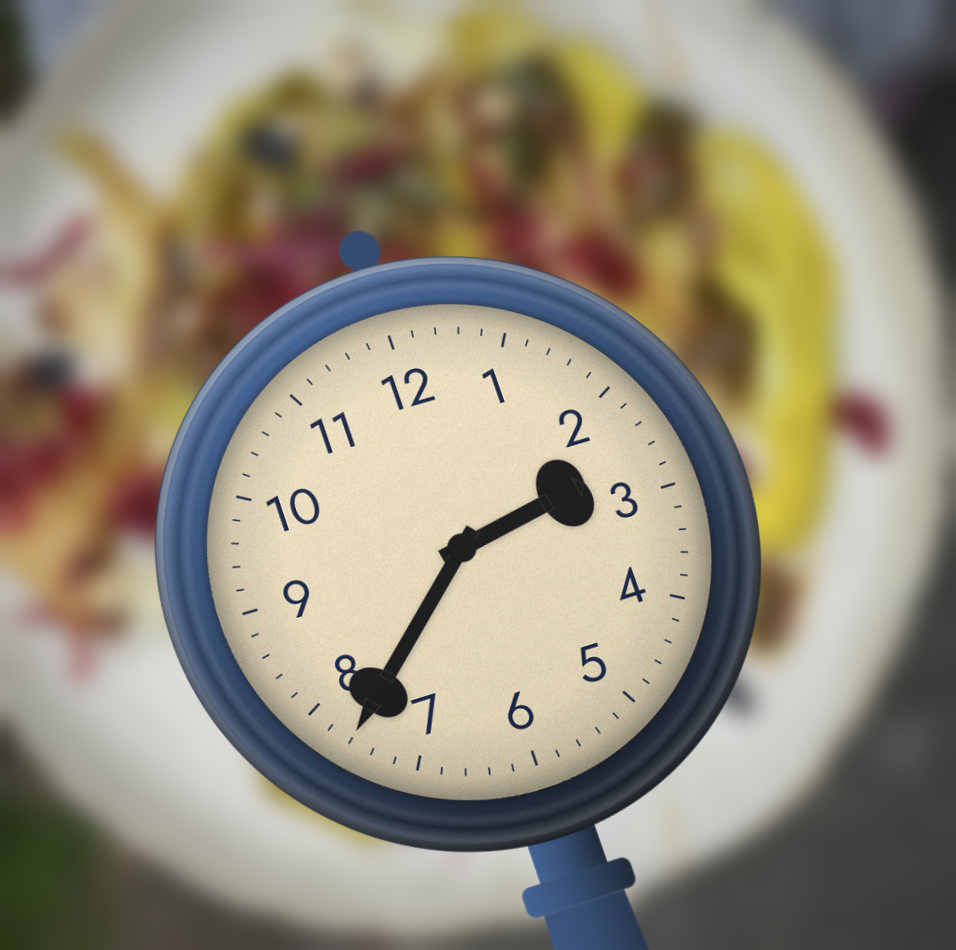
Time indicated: **2:38**
